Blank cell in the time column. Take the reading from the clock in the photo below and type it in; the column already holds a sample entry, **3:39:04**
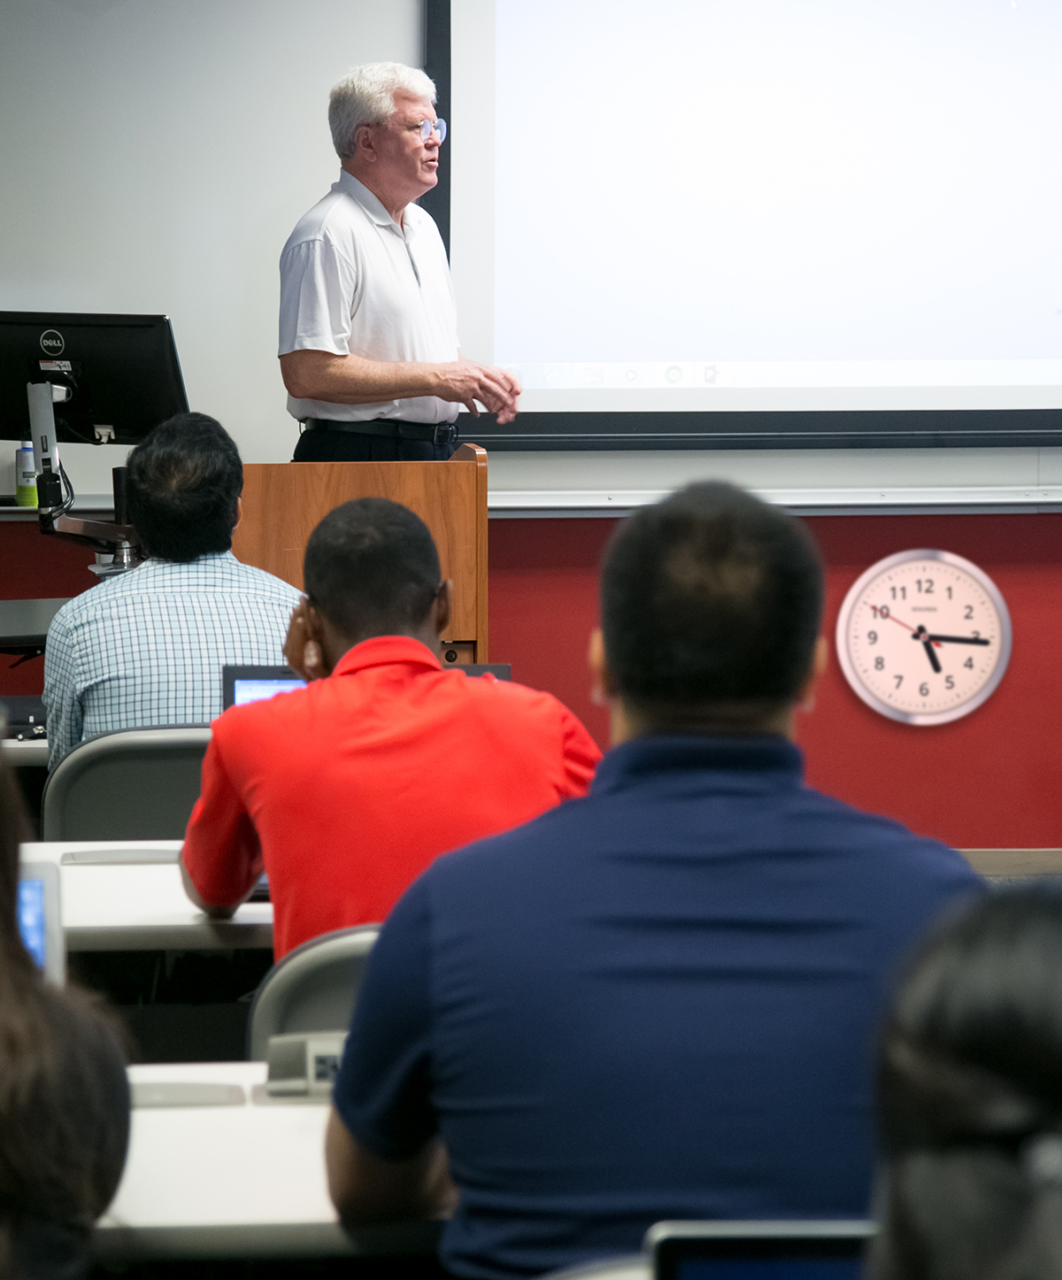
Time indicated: **5:15:50**
